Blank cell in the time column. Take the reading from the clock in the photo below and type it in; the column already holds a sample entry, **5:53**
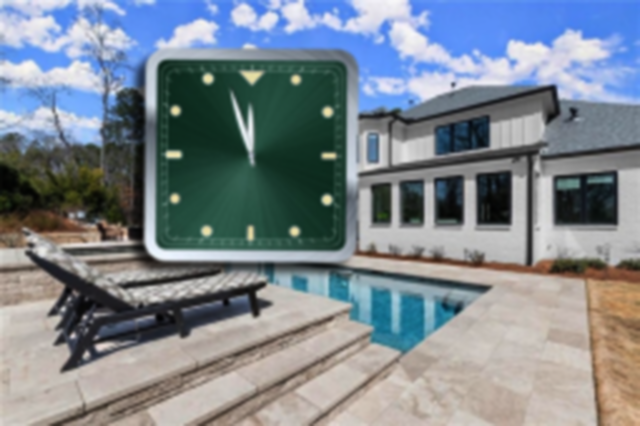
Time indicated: **11:57**
